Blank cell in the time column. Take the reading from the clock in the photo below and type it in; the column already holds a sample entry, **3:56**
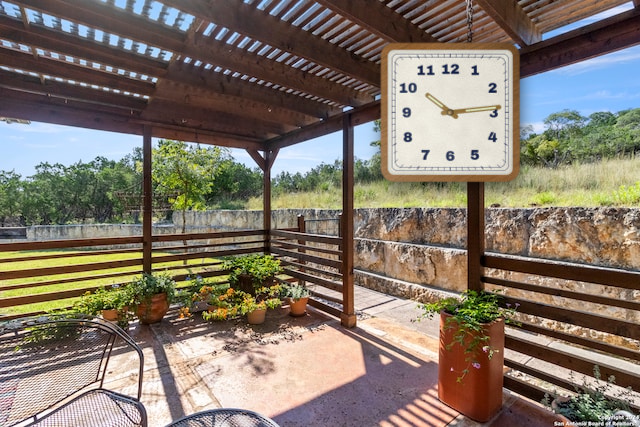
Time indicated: **10:14**
